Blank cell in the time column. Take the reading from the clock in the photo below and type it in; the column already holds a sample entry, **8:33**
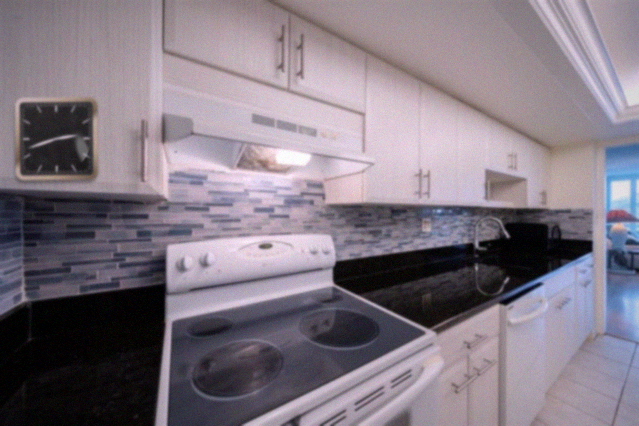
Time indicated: **2:42**
